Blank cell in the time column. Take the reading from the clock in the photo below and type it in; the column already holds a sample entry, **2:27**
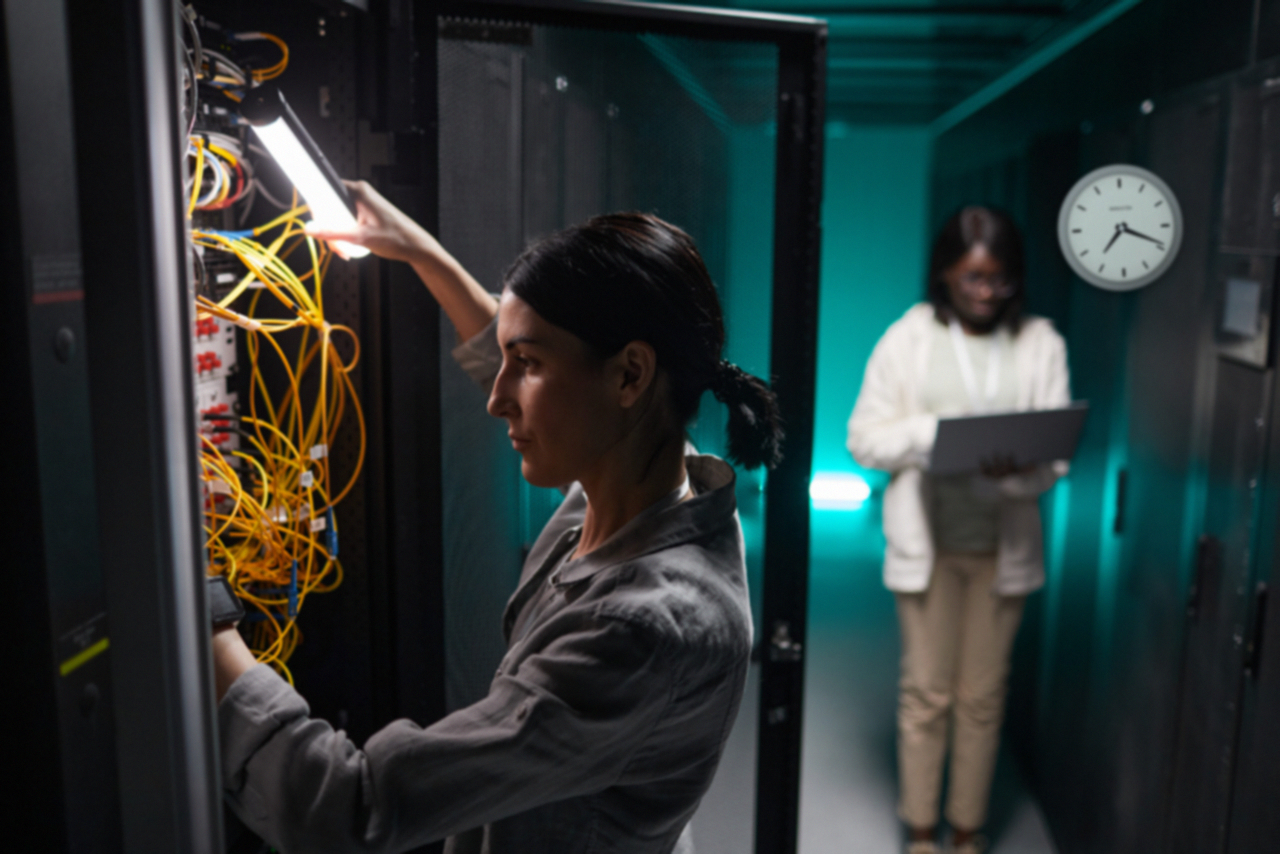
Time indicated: **7:19**
